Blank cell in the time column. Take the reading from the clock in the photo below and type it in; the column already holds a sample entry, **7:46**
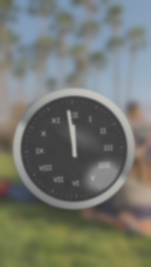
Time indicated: **11:59**
